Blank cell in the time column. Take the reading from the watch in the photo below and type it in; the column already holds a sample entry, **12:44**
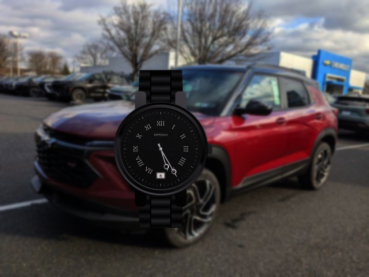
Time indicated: **5:25**
